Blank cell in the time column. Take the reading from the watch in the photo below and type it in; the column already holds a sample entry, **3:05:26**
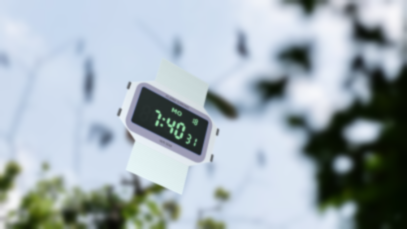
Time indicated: **7:40:31**
